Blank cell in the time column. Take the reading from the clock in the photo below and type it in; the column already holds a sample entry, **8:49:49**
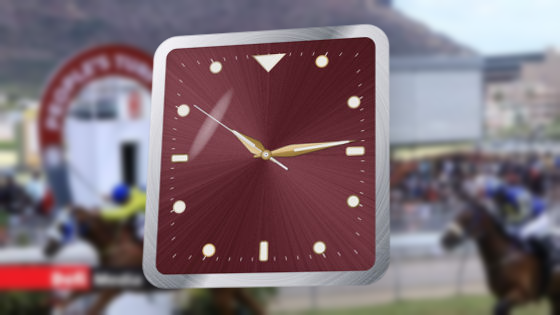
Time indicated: **10:13:51**
